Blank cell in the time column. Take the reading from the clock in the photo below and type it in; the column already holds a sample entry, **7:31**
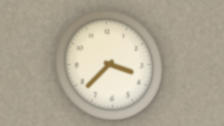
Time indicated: **3:38**
